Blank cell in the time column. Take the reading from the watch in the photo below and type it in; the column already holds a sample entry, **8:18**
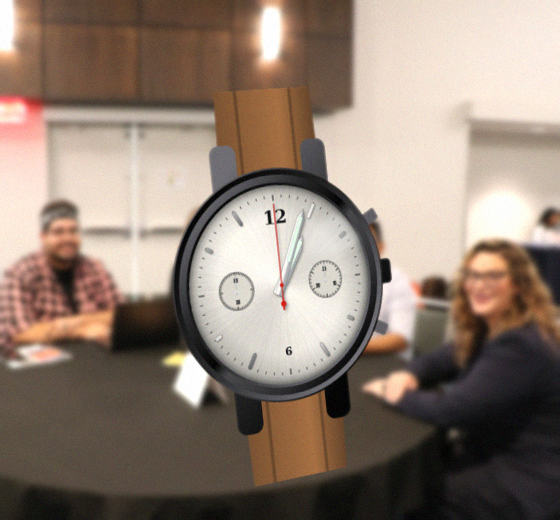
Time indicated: **1:04**
